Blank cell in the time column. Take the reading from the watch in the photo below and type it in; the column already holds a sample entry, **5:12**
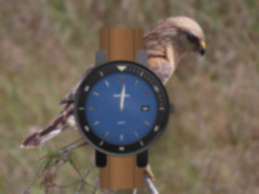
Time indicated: **12:01**
